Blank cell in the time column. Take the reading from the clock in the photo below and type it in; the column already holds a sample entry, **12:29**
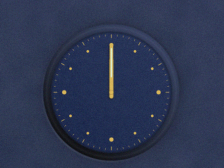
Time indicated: **12:00**
